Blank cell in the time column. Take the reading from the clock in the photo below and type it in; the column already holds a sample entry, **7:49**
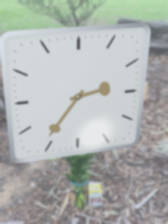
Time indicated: **2:36**
